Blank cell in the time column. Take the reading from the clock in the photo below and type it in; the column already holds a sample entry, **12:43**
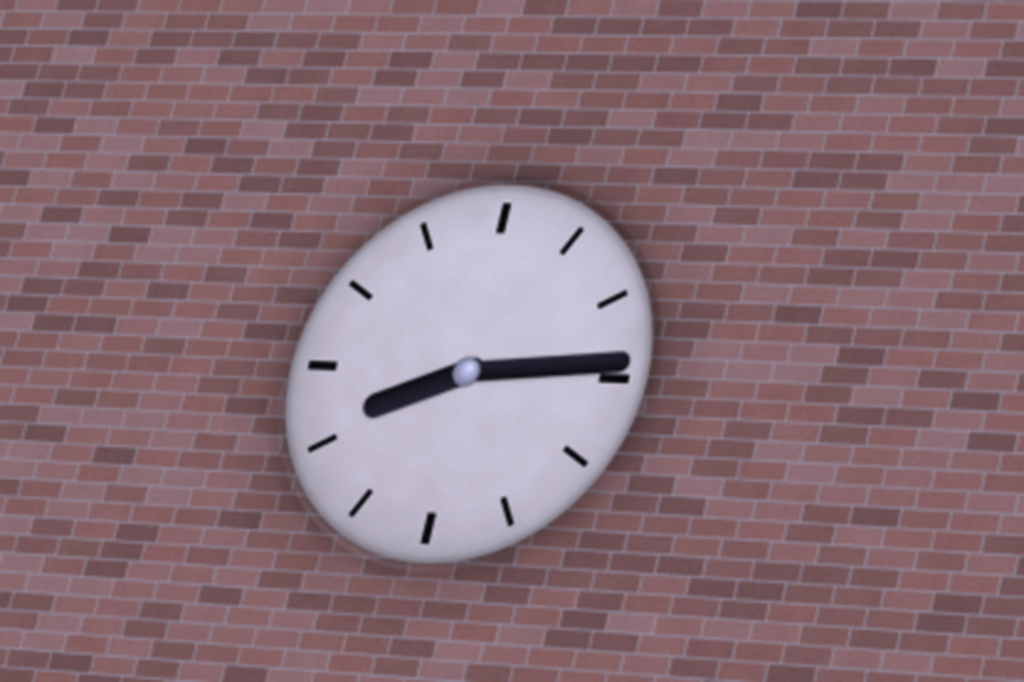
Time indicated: **8:14**
